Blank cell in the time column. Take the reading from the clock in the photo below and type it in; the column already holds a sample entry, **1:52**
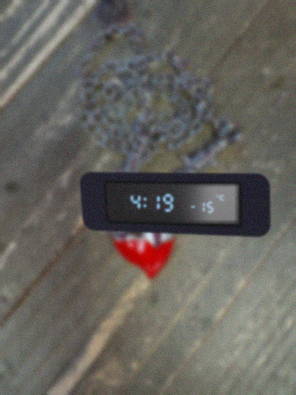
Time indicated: **4:19**
